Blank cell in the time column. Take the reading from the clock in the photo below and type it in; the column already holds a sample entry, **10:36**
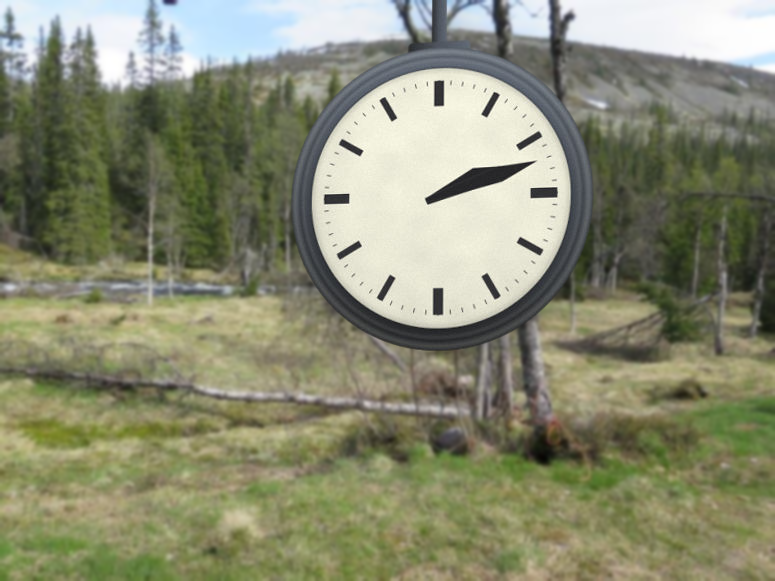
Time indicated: **2:12**
